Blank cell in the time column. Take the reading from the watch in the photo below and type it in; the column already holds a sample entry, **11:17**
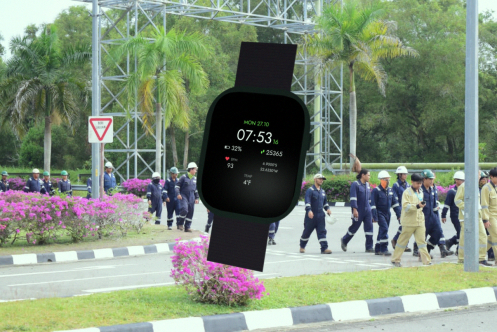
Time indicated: **7:53**
